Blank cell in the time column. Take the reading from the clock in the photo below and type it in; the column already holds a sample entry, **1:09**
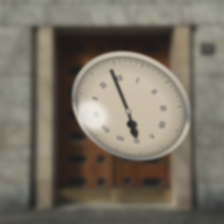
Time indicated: **5:59**
